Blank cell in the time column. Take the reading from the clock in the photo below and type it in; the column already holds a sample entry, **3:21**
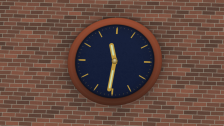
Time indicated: **11:31**
